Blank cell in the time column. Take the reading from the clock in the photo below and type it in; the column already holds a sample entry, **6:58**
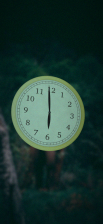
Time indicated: **5:59**
